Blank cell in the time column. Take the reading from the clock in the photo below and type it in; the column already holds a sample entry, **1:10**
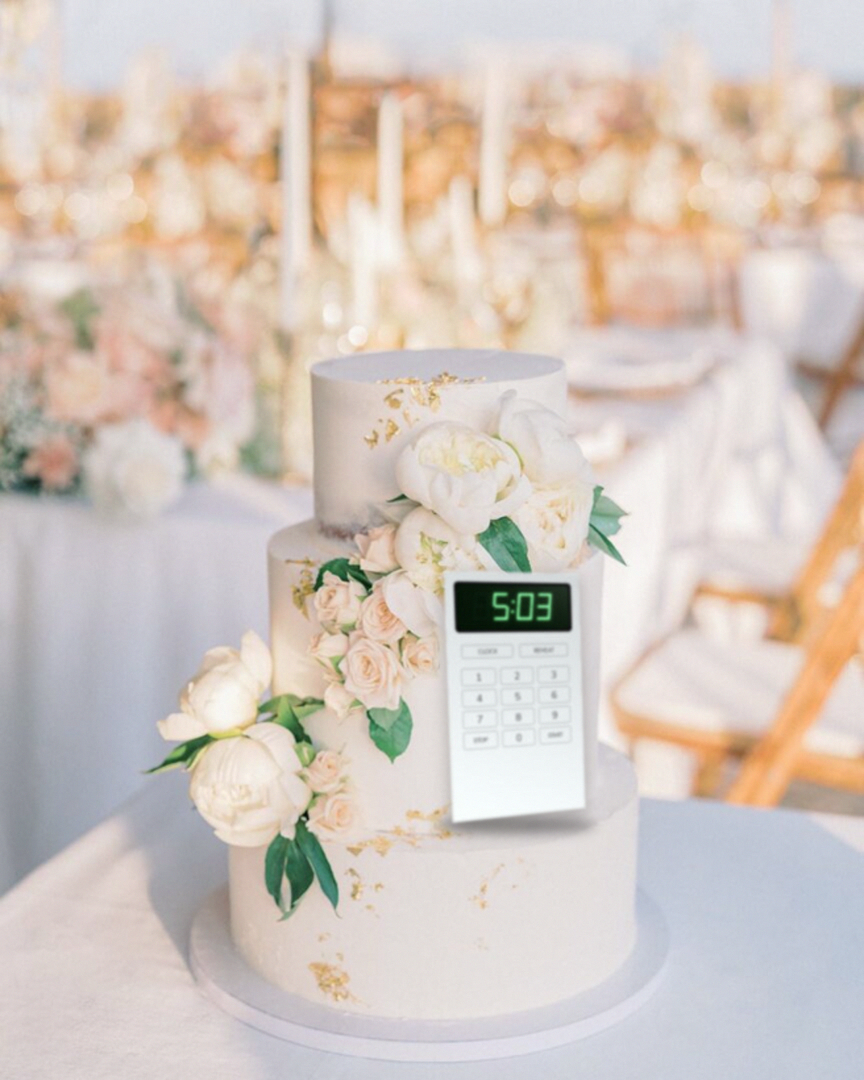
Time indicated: **5:03**
